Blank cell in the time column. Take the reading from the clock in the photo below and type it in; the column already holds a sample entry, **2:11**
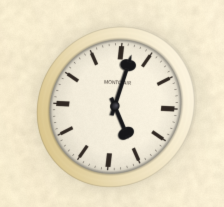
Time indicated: **5:02**
